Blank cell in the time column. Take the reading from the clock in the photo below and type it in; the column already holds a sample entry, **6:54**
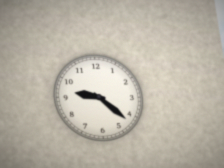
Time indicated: **9:22**
